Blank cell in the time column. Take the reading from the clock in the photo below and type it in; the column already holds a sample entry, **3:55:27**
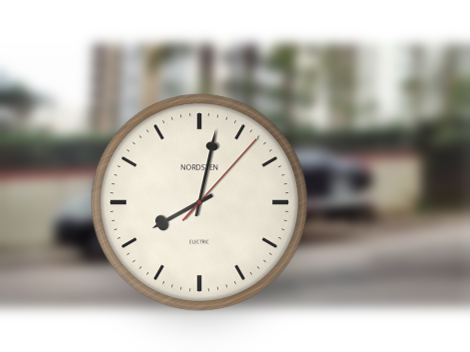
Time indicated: **8:02:07**
